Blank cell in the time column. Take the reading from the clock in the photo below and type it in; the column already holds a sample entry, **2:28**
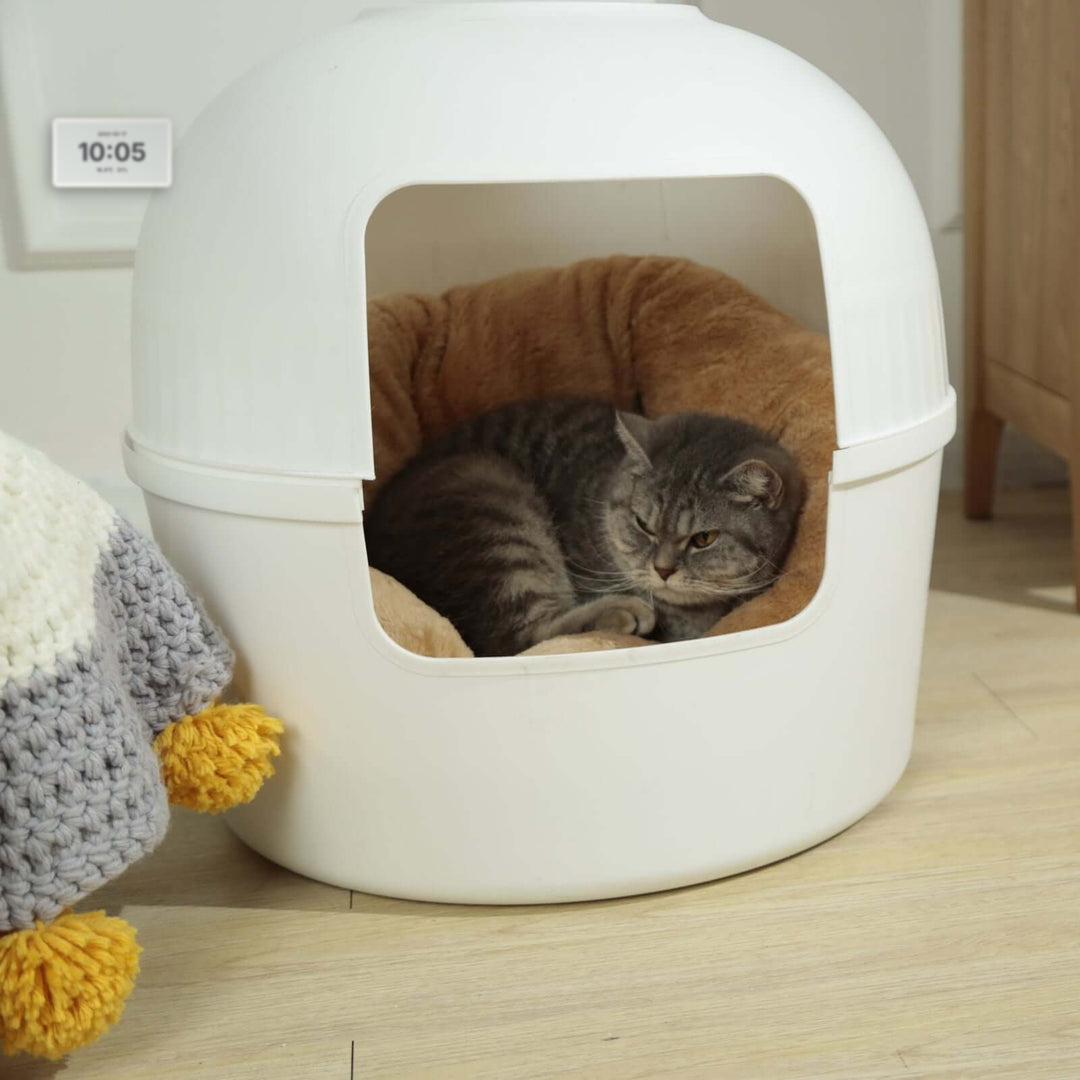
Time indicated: **10:05**
